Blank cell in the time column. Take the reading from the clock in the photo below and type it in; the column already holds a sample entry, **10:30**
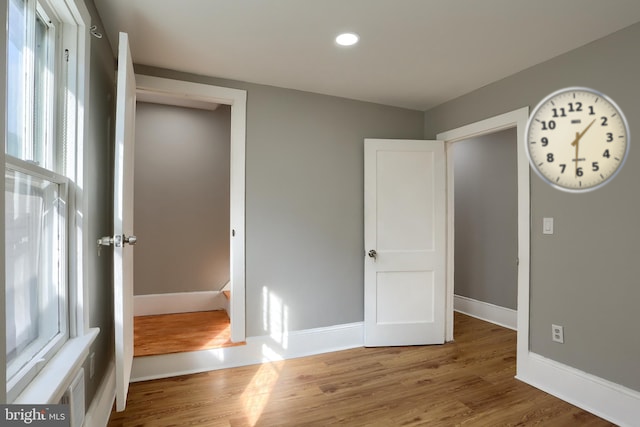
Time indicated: **1:31**
